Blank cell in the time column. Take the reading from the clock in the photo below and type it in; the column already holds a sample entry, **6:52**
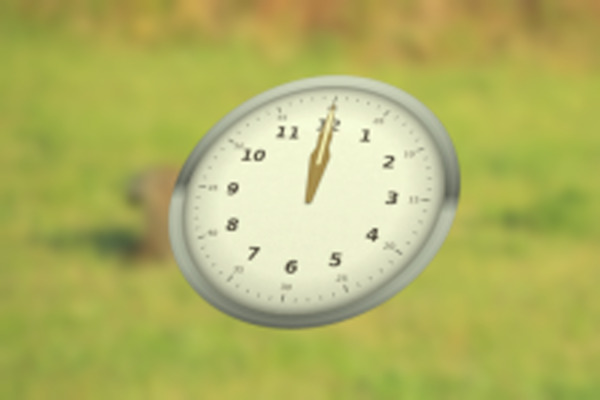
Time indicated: **12:00**
